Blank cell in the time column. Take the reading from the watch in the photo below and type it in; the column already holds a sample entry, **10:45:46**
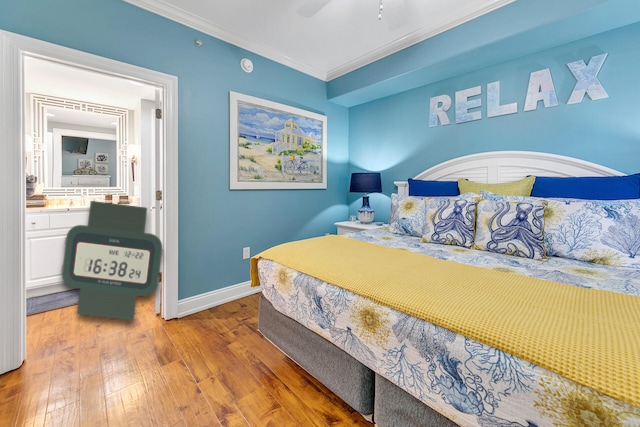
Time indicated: **16:38:24**
